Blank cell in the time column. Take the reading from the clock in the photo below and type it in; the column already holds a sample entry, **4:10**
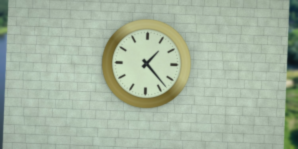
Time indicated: **1:23**
